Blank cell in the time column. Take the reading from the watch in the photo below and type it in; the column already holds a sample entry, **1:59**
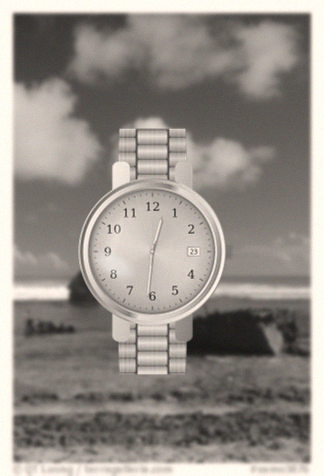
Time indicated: **12:31**
